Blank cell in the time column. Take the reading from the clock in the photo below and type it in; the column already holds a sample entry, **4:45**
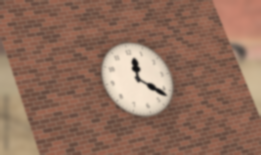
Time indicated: **12:22**
